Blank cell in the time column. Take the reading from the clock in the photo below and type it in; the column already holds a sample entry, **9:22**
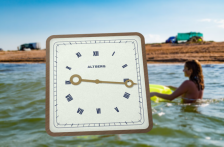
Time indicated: **9:16**
